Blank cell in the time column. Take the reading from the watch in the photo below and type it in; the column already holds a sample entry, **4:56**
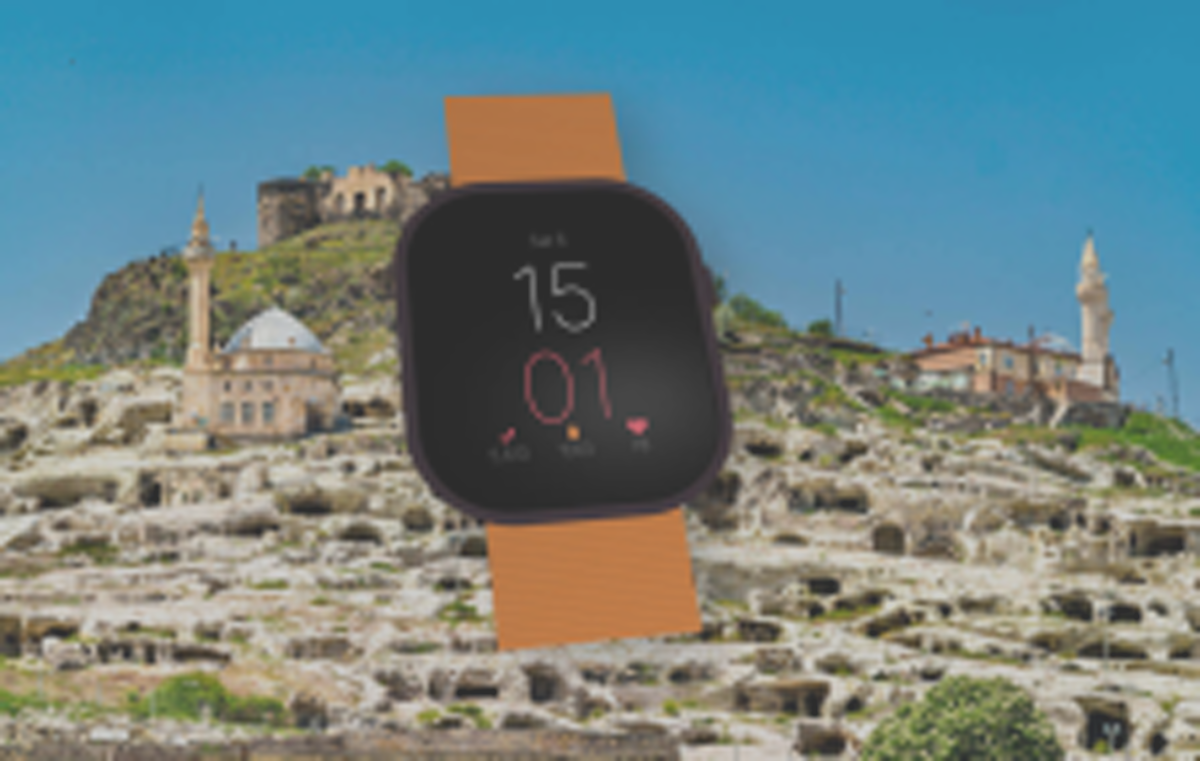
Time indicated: **15:01**
